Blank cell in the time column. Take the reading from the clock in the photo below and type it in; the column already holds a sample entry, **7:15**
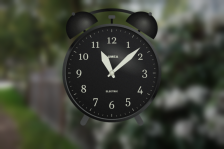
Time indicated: **11:08**
